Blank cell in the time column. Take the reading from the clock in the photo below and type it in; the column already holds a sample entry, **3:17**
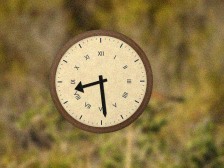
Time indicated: **8:29**
